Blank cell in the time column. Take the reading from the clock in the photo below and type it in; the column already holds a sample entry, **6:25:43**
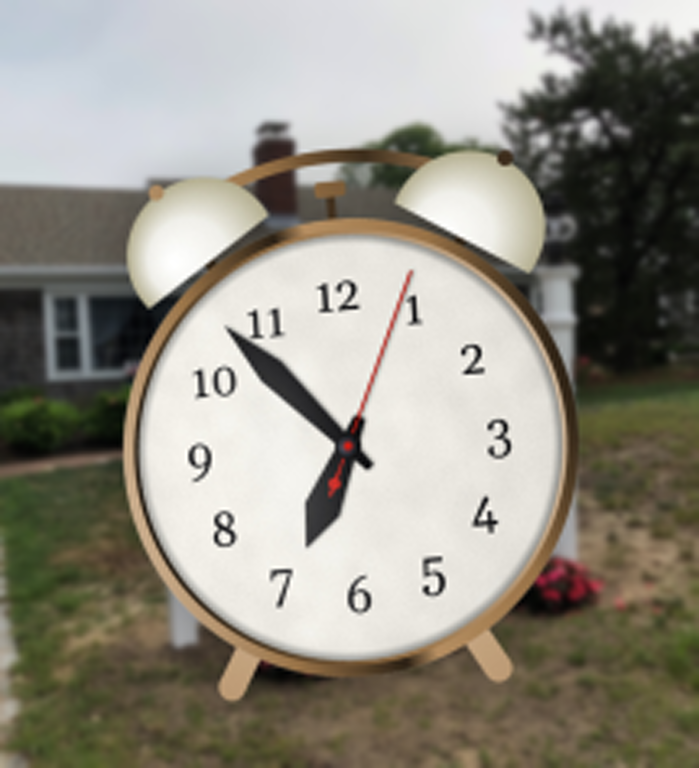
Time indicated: **6:53:04**
